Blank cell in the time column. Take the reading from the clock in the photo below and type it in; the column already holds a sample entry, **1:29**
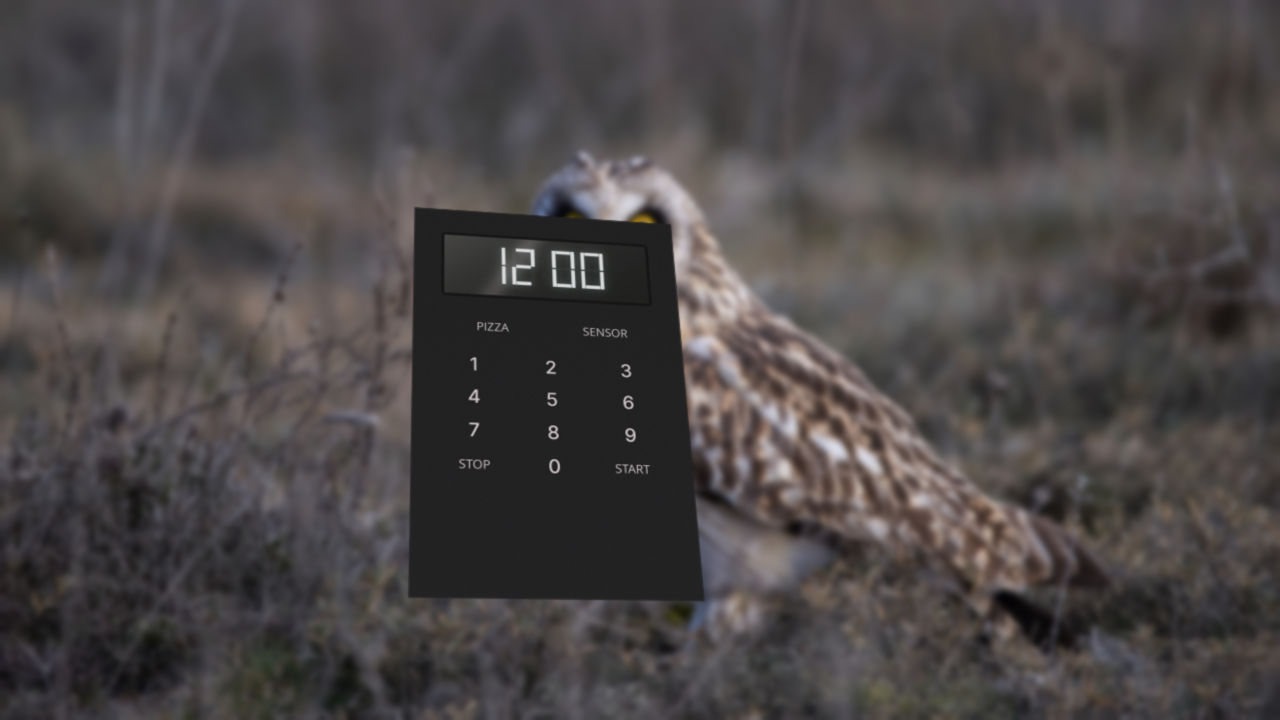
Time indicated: **12:00**
